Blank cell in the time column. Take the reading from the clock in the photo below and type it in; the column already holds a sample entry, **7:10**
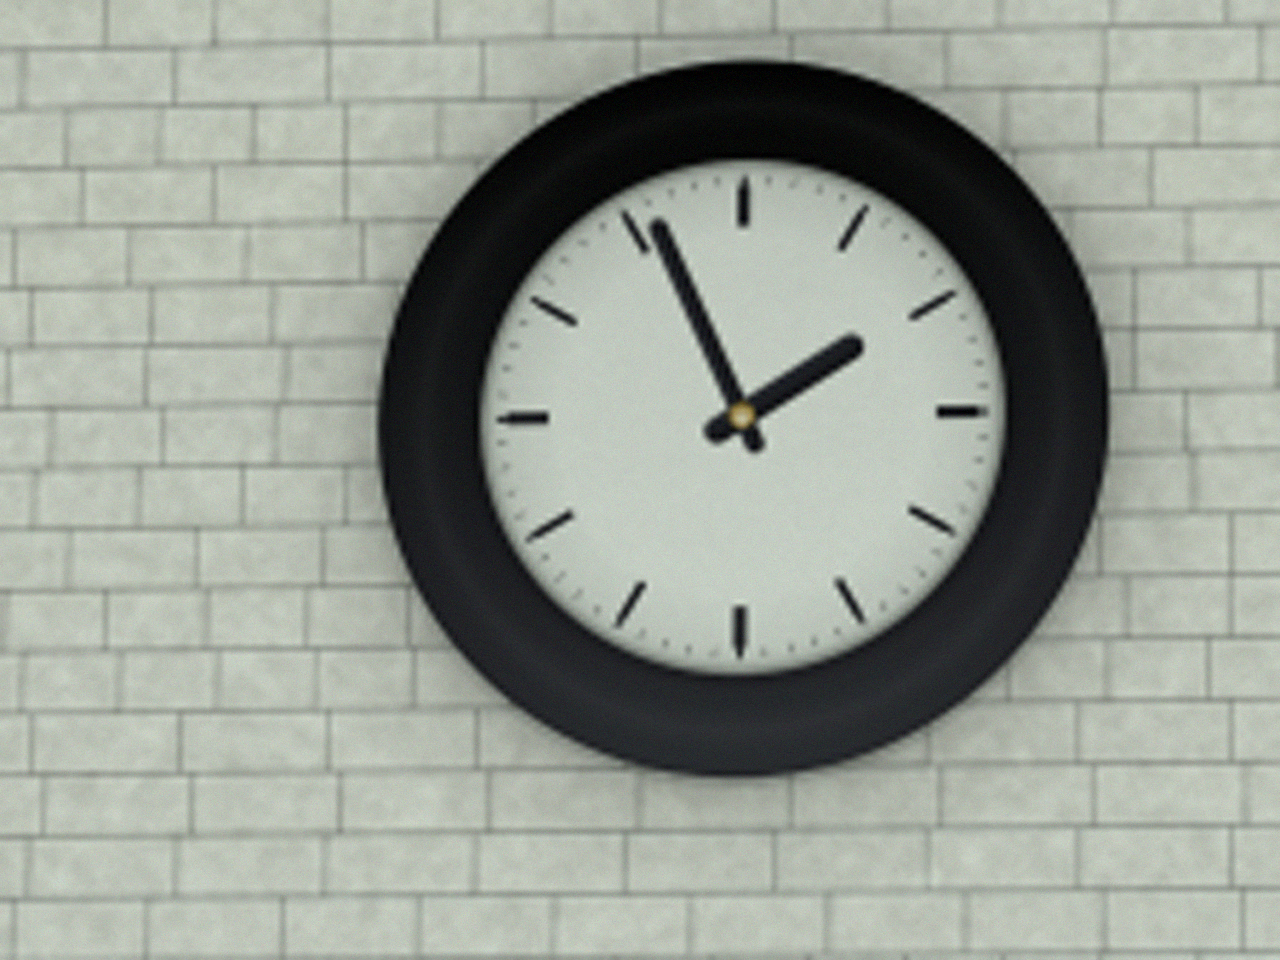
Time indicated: **1:56**
